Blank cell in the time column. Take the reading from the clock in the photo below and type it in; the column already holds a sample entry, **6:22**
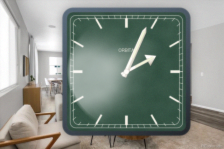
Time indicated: **2:04**
